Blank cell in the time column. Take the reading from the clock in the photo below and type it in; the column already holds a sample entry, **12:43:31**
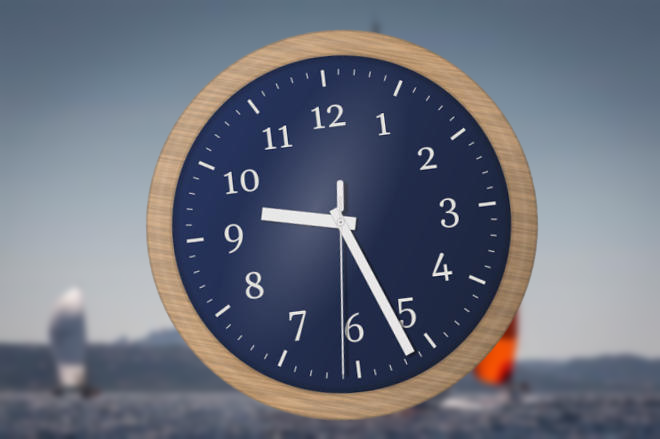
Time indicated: **9:26:31**
